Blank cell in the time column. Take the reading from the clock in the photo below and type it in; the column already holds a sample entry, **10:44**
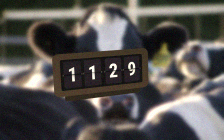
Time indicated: **11:29**
